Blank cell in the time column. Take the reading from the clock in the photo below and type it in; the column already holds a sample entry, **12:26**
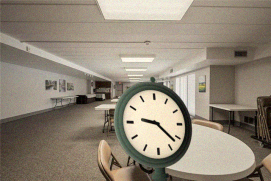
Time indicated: **9:22**
